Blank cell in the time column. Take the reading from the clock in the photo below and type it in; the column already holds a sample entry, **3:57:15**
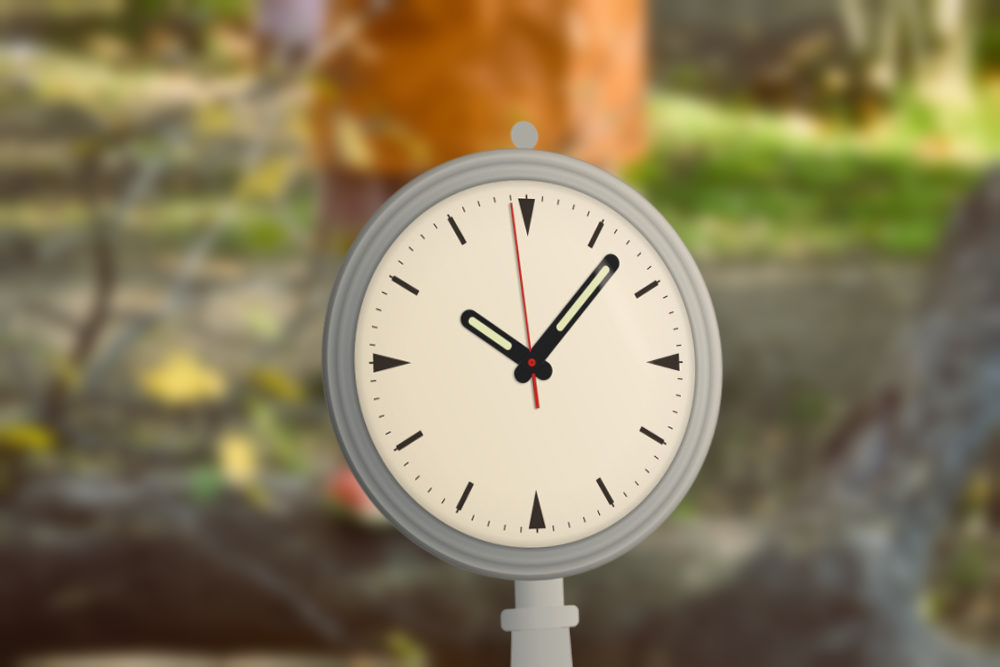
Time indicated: **10:06:59**
